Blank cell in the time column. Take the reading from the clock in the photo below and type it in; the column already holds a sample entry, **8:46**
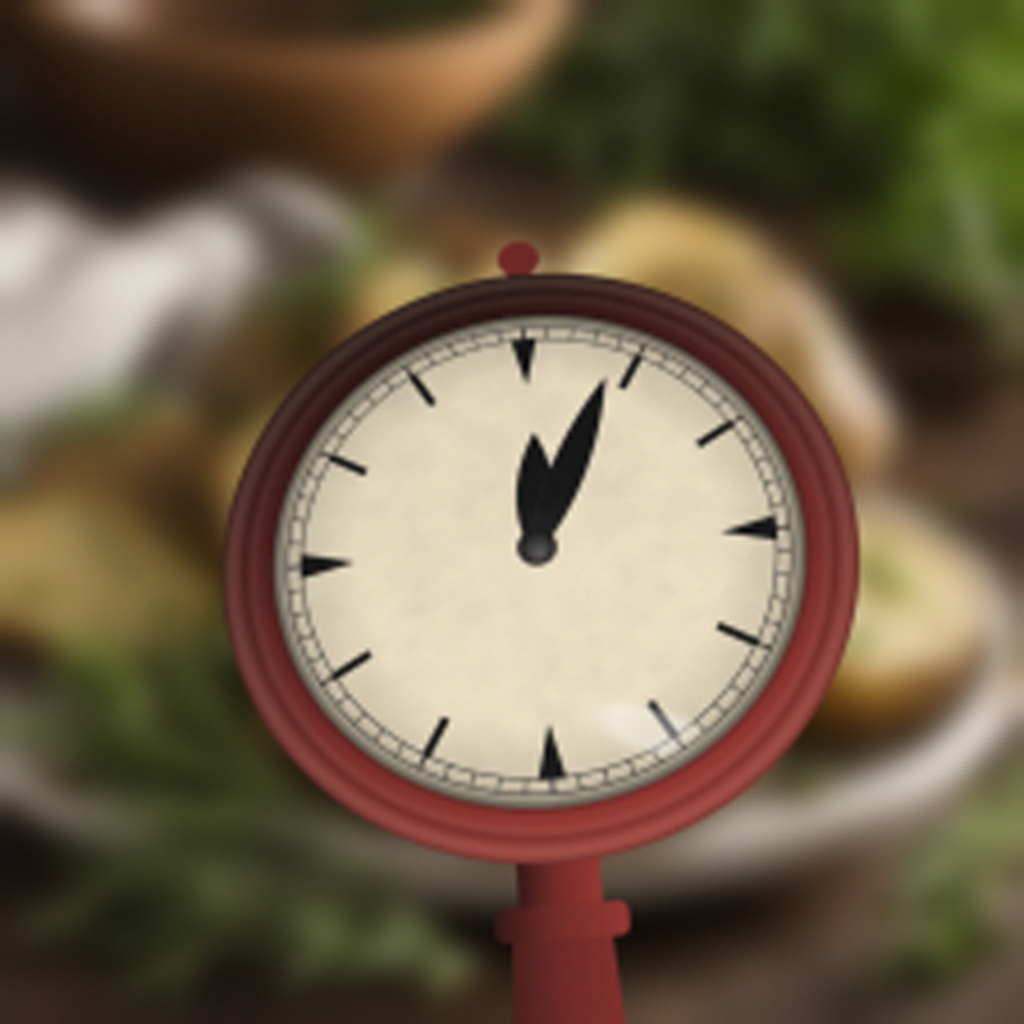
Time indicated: **12:04**
